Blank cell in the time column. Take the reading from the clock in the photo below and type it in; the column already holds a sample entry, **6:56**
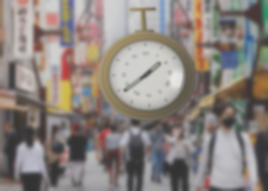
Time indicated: **1:39**
